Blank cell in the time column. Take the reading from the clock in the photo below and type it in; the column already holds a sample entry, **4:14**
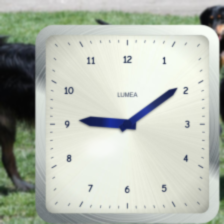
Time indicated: **9:09**
